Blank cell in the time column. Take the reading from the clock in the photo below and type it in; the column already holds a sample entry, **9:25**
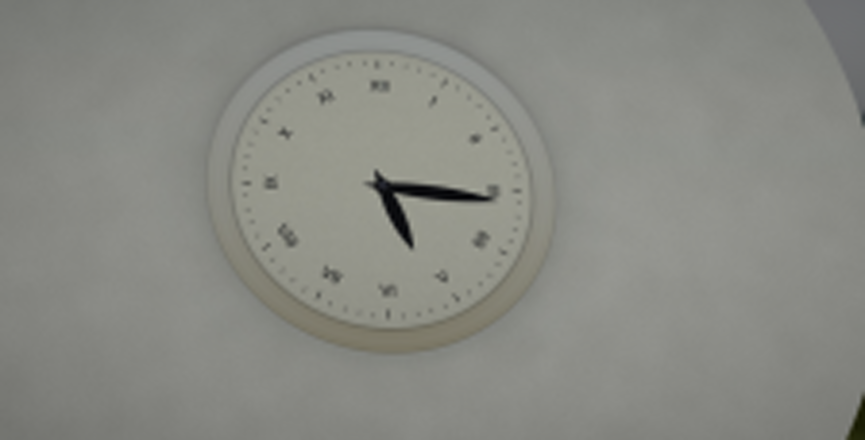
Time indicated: **5:16**
